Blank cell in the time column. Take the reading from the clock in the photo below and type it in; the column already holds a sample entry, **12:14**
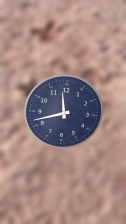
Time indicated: **11:42**
